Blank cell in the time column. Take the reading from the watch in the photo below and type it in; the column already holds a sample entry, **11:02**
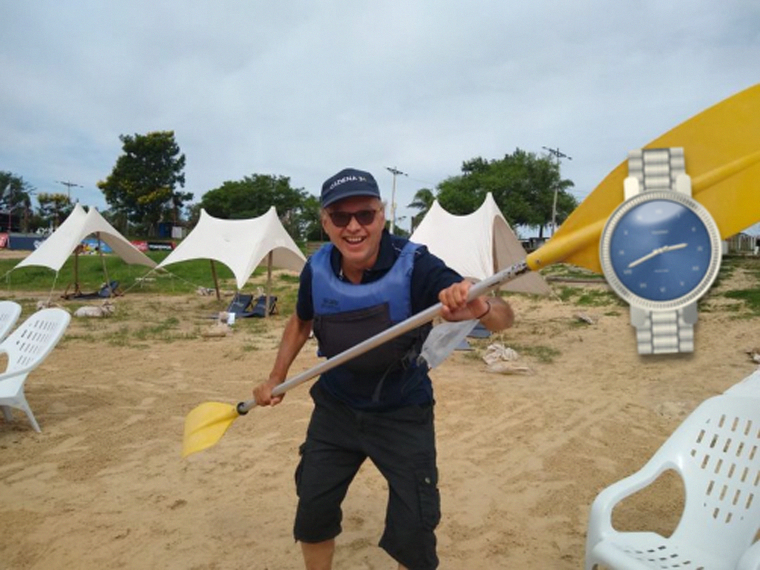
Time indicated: **2:41**
